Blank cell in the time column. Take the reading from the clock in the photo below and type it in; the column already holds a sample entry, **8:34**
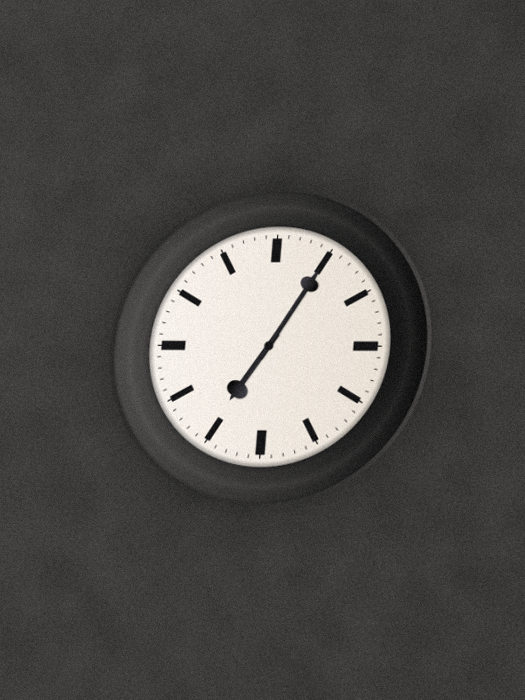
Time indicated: **7:05**
